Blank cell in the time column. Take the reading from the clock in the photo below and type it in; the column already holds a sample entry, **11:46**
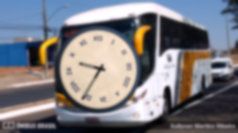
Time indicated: **9:36**
